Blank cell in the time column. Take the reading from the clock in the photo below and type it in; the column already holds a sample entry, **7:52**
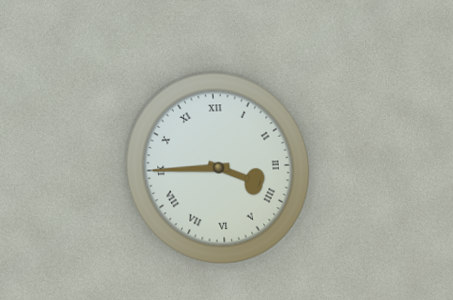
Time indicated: **3:45**
